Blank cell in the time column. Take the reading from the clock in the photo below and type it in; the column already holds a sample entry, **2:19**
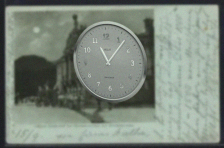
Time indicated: **11:07**
